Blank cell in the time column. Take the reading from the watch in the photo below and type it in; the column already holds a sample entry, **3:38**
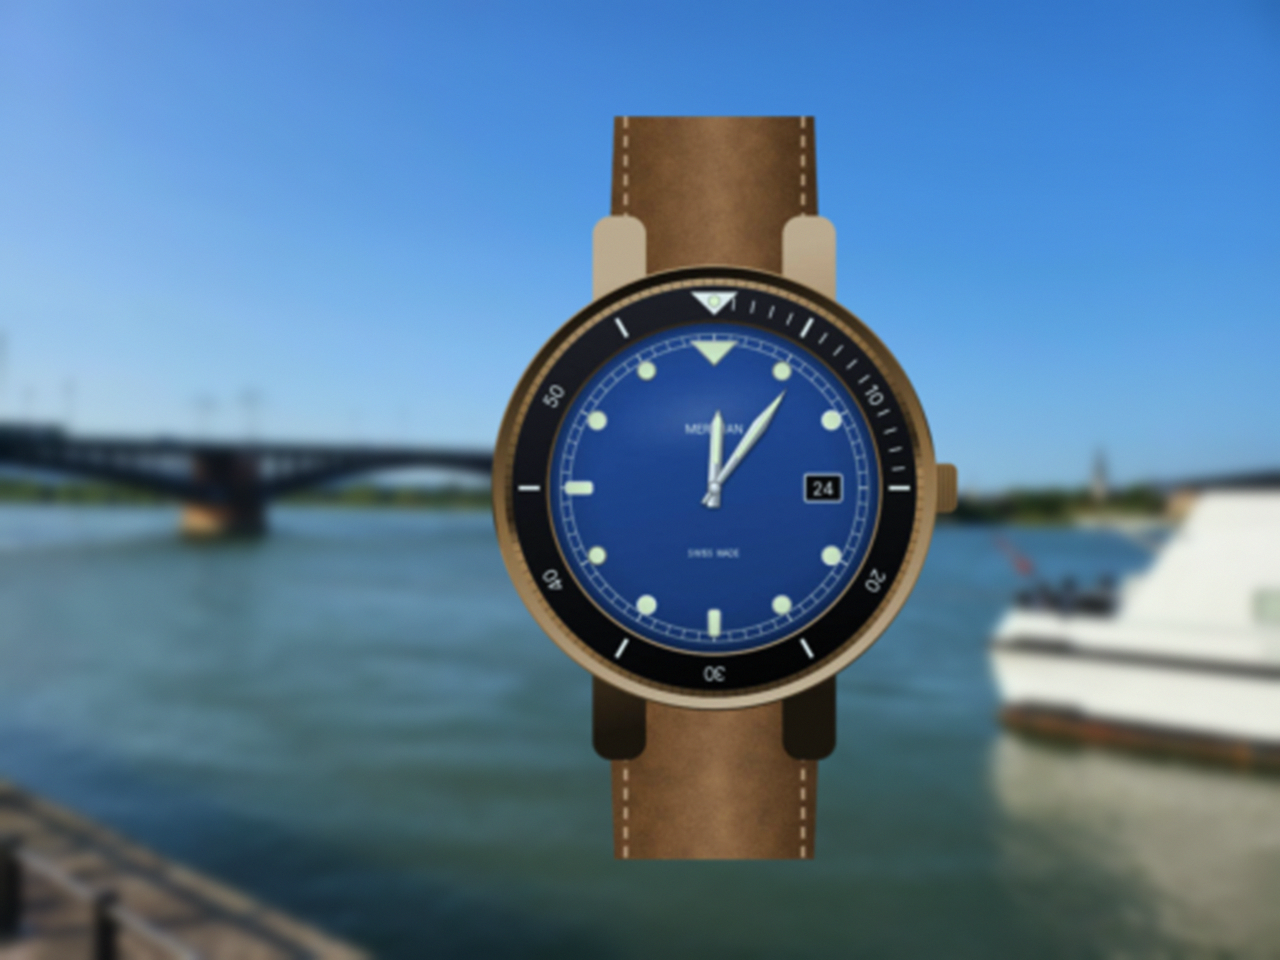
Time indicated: **12:06**
